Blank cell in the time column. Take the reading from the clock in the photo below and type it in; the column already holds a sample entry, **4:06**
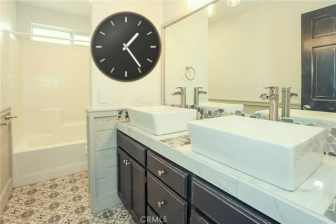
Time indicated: **1:24**
